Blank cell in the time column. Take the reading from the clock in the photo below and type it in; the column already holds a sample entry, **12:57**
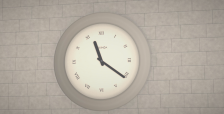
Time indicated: **11:21**
